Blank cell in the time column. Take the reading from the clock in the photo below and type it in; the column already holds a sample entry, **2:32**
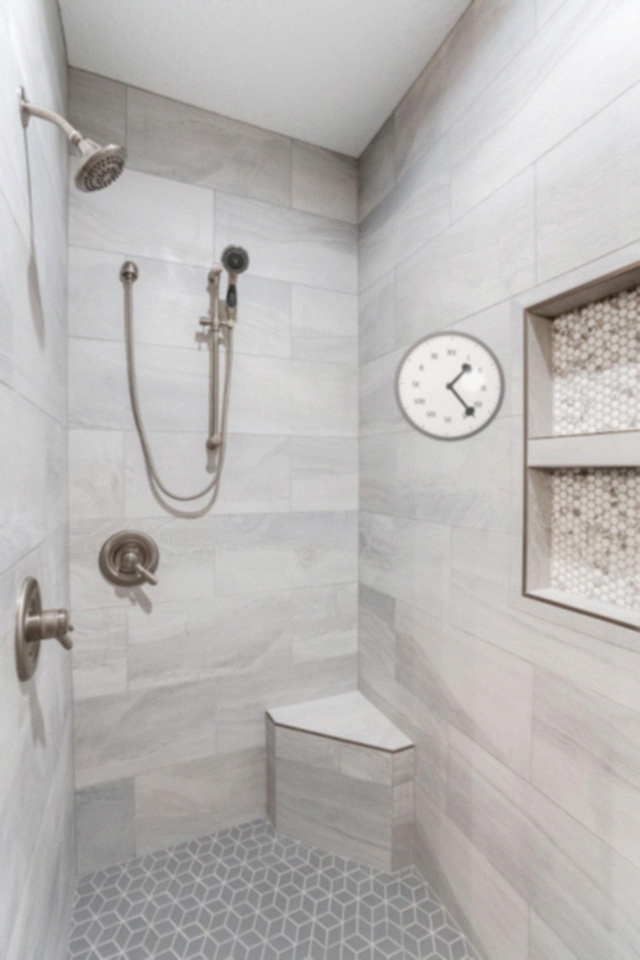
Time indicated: **1:23**
